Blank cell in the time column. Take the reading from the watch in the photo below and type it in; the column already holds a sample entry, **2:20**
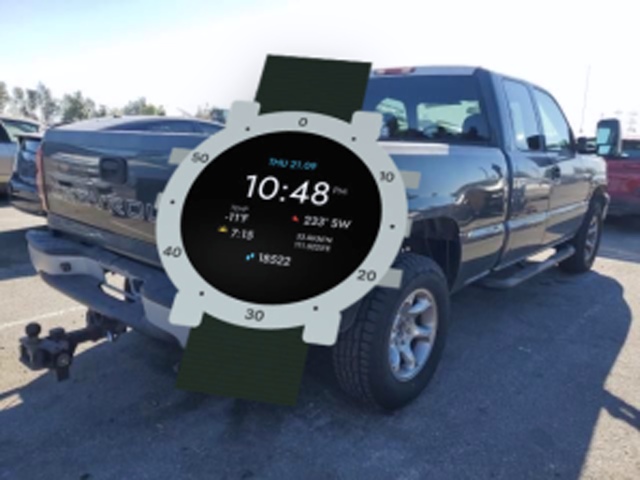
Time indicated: **10:48**
